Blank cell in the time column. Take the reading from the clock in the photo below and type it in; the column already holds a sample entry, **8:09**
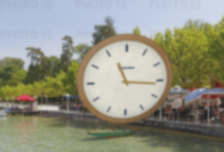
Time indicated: **11:16**
